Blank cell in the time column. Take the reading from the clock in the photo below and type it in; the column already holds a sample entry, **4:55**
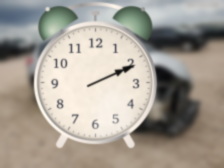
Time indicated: **2:11**
